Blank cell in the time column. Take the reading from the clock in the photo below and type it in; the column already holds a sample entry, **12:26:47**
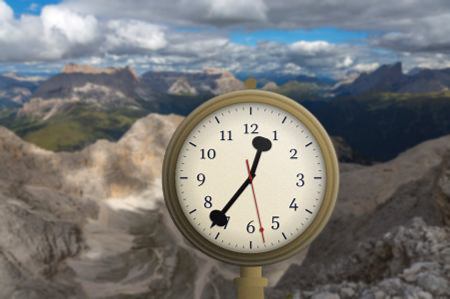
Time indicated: **12:36:28**
